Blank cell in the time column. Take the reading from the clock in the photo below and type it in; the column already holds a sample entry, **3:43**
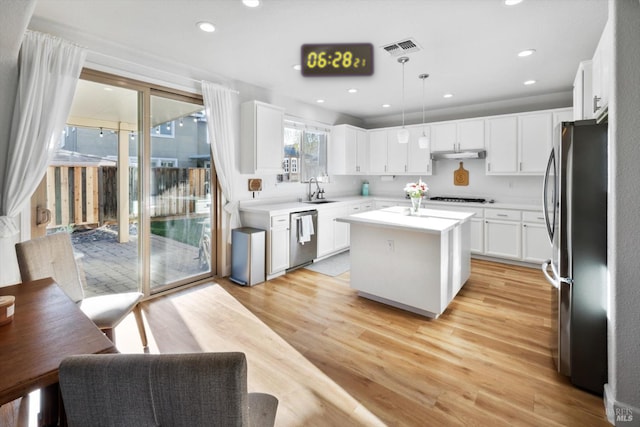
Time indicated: **6:28**
